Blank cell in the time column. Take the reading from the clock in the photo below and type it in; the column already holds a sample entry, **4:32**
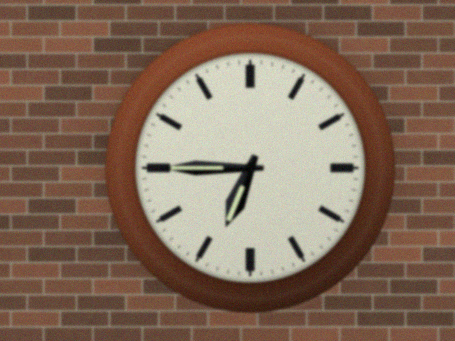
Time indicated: **6:45**
